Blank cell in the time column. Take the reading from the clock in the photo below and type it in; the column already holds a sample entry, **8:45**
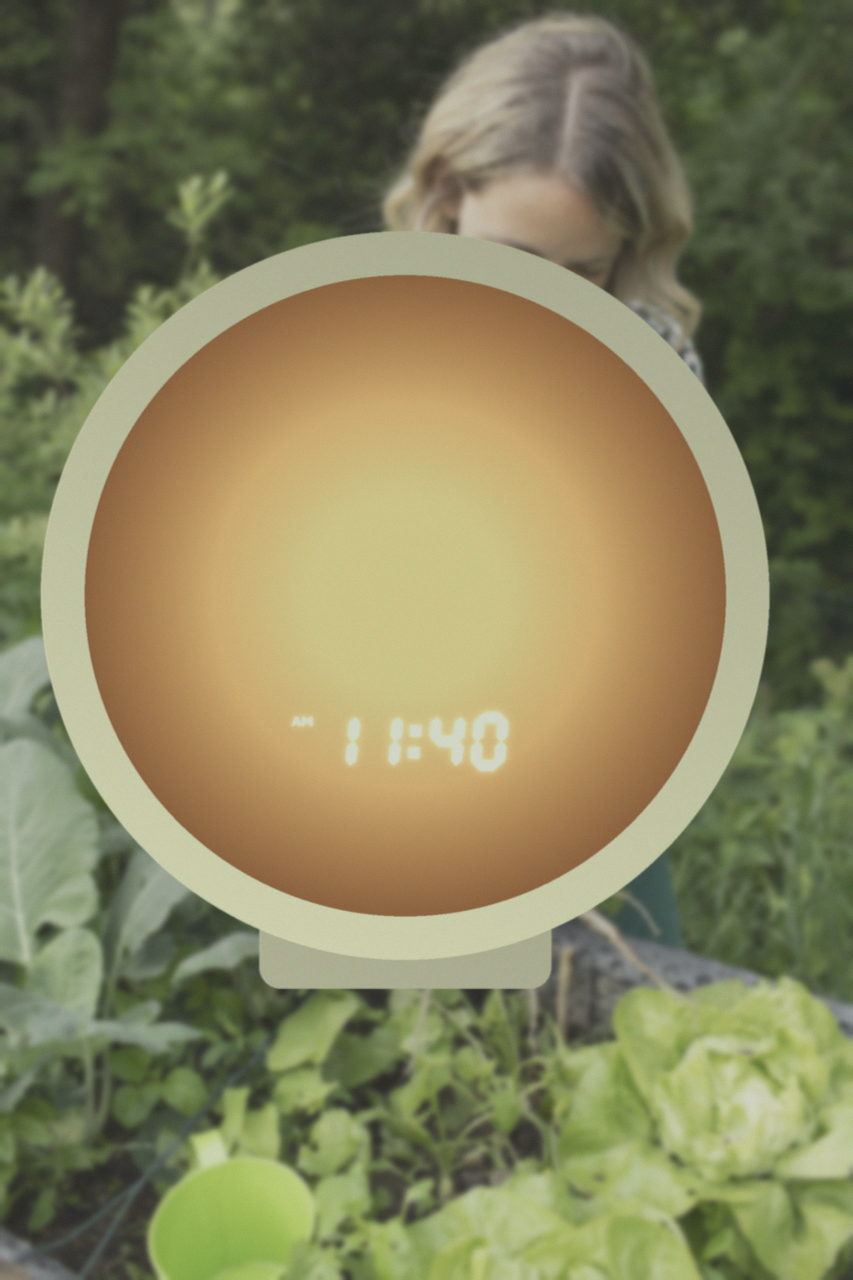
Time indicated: **11:40**
